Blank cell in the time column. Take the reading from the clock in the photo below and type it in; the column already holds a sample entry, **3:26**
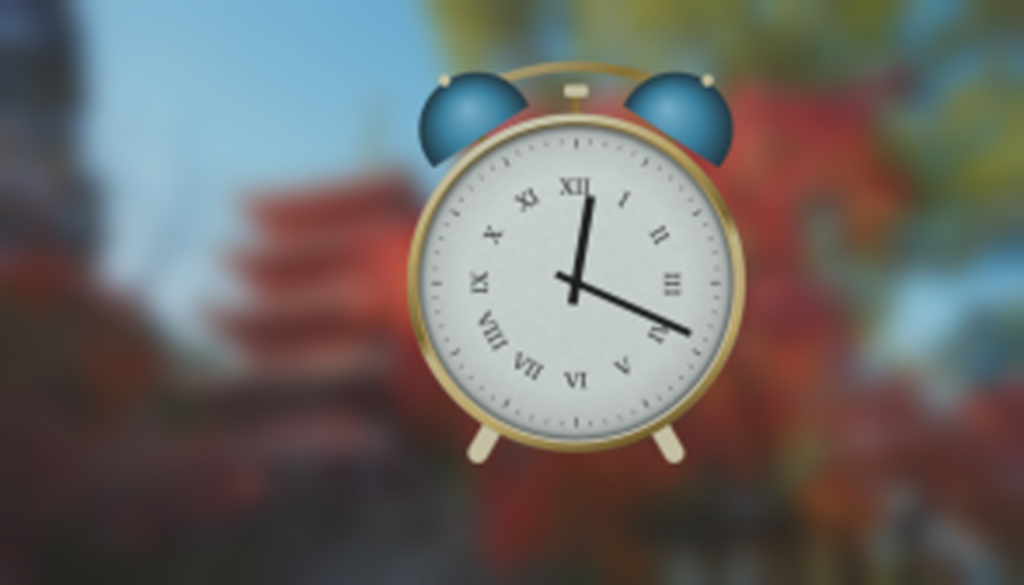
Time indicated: **12:19**
